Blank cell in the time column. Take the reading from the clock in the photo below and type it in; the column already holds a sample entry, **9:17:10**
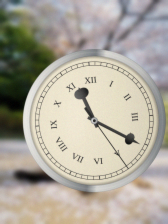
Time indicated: **11:20:25**
